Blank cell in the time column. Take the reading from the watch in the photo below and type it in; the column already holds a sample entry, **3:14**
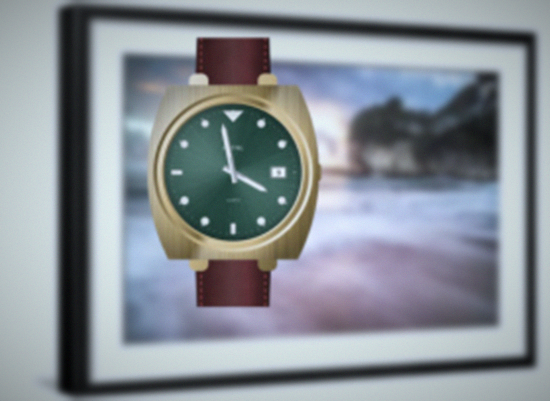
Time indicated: **3:58**
